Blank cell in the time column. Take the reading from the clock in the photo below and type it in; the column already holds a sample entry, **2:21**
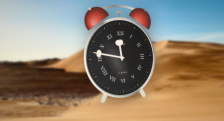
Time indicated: **11:47**
